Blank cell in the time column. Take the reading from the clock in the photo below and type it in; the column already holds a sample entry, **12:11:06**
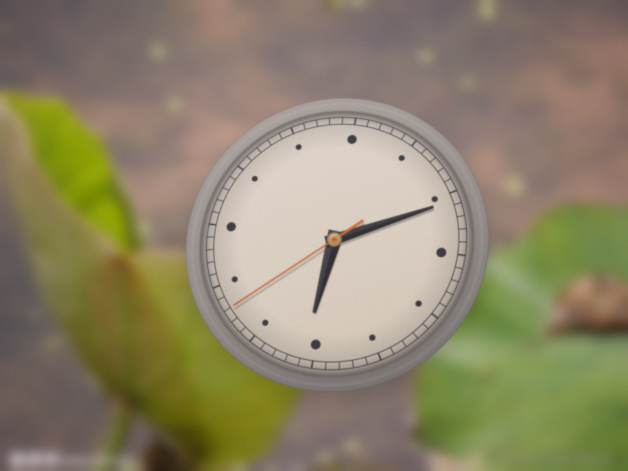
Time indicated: **6:10:38**
